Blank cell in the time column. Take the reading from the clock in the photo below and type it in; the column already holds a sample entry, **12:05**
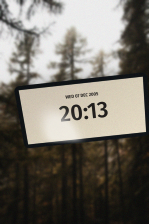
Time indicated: **20:13**
